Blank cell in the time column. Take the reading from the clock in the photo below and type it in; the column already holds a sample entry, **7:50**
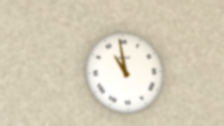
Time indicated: **10:59**
